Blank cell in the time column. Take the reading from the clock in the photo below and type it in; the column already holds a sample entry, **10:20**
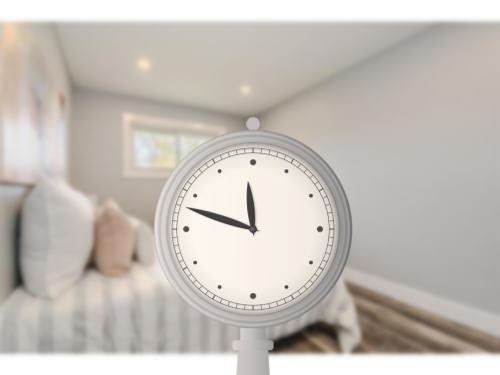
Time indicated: **11:48**
